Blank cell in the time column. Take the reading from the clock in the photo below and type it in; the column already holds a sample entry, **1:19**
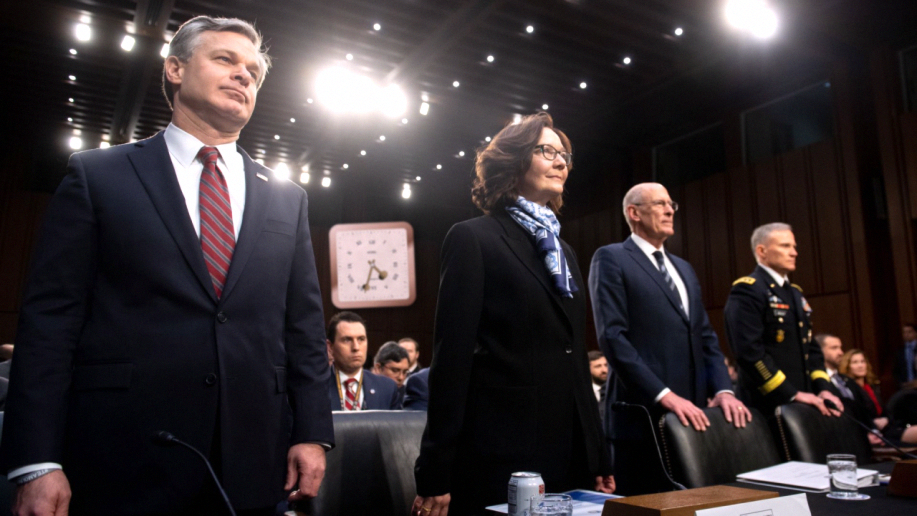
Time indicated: **4:33**
